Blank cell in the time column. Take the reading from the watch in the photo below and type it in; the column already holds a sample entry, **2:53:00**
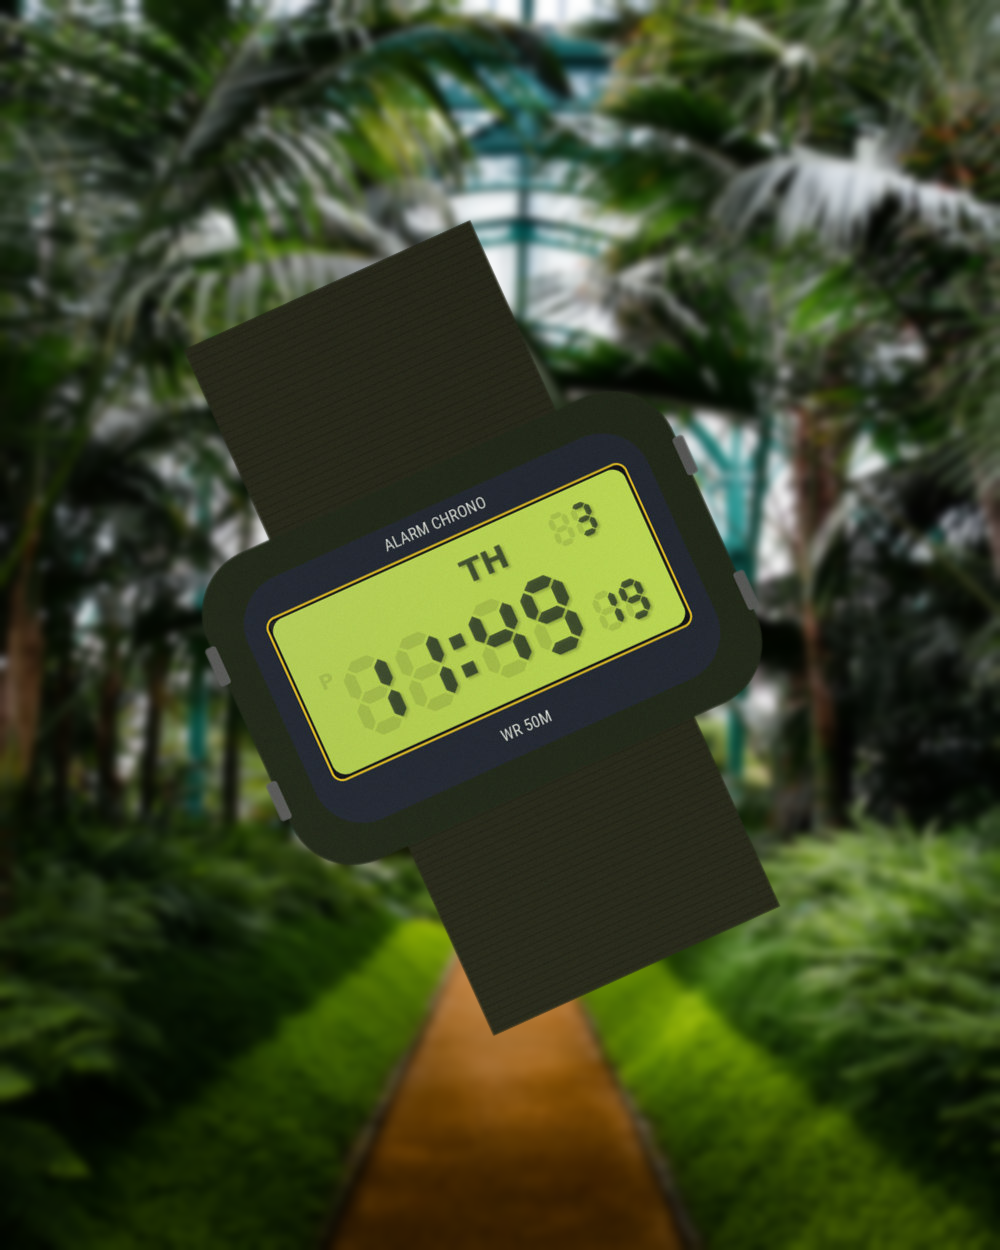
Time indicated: **11:49:19**
